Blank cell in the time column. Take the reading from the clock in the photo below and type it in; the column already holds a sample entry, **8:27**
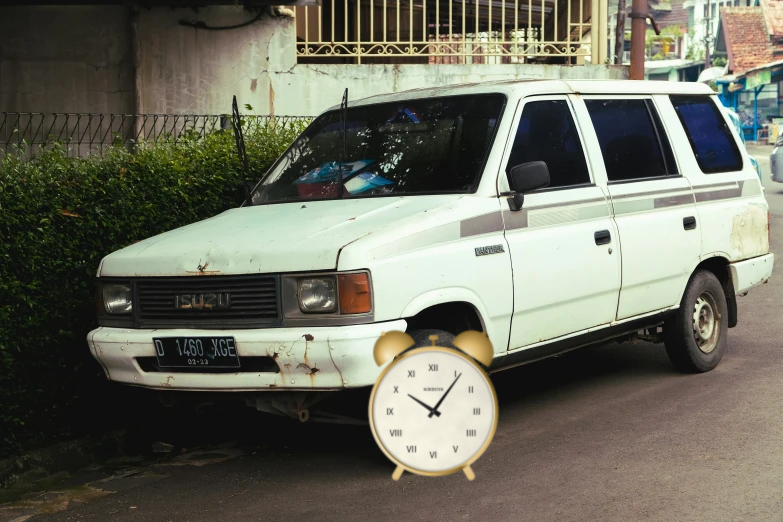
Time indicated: **10:06**
